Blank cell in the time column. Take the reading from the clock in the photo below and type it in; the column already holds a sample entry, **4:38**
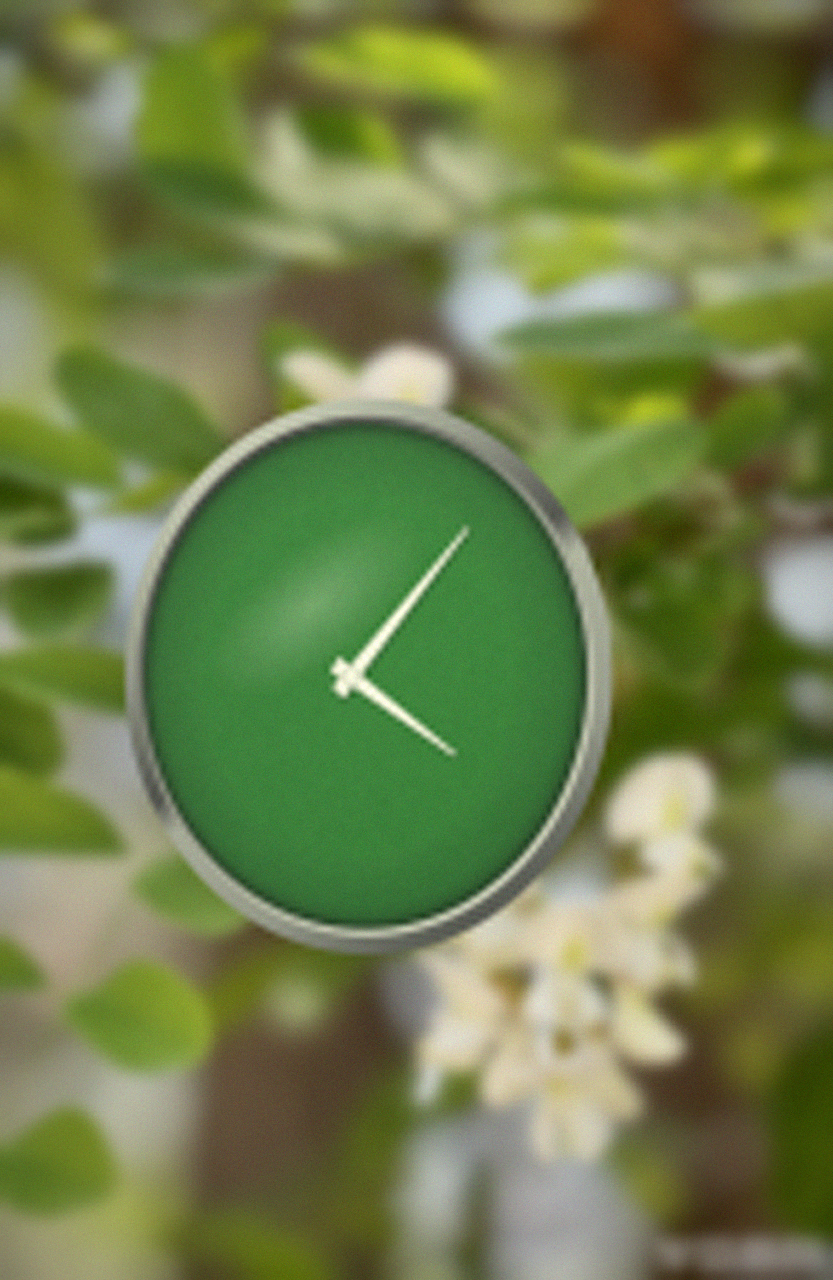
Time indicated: **4:07**
